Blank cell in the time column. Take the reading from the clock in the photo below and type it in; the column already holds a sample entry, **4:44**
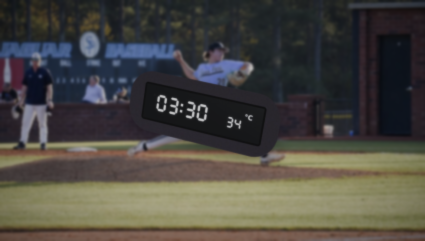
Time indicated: **3:30**
